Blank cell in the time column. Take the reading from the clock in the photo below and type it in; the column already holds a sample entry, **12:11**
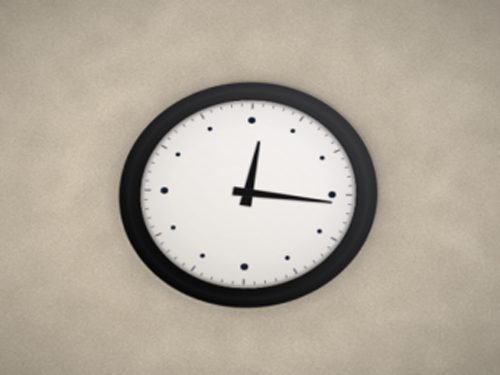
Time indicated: **12:16**
